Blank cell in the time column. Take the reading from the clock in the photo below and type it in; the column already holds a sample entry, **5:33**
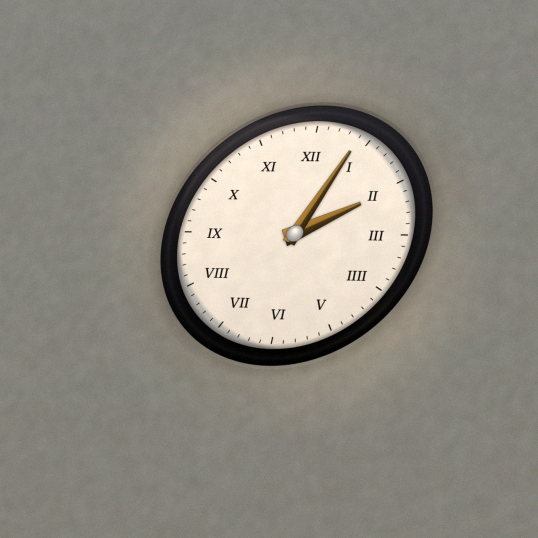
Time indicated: **2:04**
